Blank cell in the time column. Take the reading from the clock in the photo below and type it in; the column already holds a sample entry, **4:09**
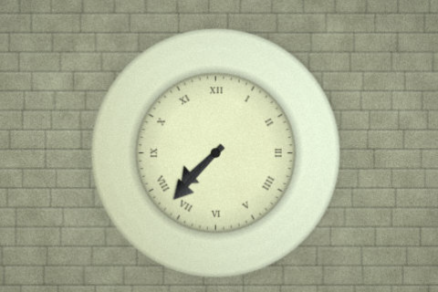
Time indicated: **7:37**
